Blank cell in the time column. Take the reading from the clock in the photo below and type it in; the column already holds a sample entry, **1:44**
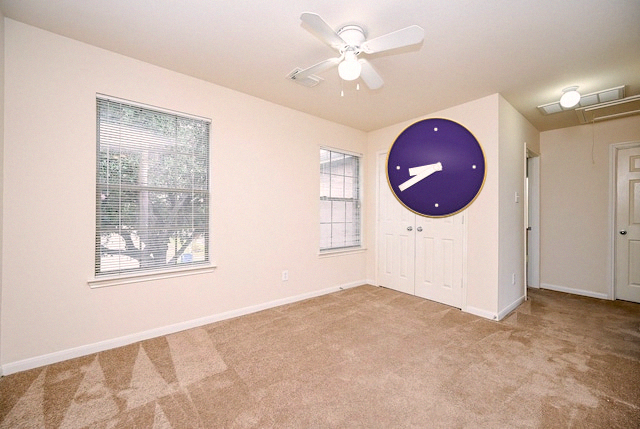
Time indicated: **8:40**
